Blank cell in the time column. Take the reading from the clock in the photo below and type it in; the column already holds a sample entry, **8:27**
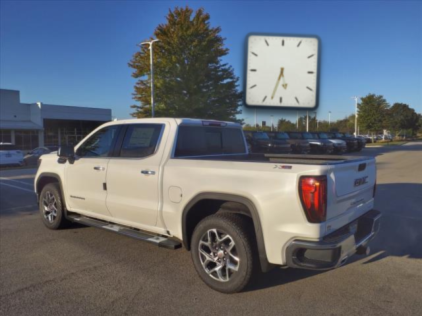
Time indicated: **5:33**
